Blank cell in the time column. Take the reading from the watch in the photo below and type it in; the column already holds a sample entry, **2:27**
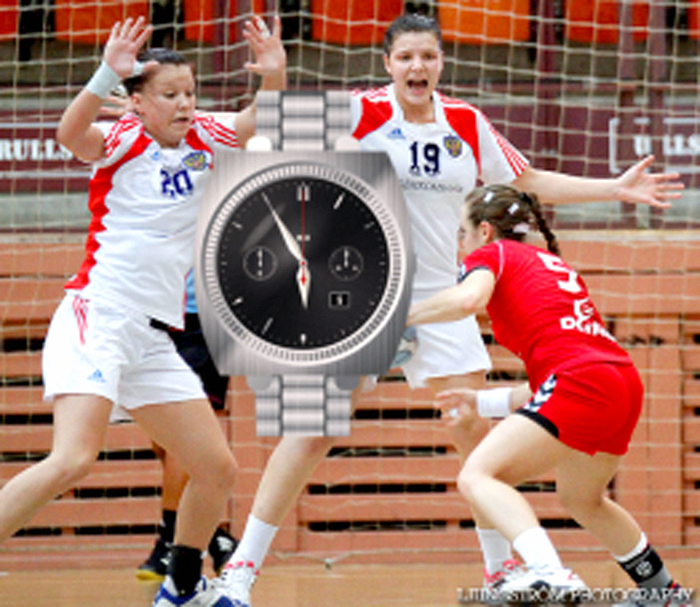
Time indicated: **5:55**
